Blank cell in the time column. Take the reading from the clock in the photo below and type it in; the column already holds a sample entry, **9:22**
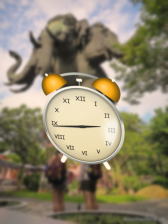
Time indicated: **2:44**
